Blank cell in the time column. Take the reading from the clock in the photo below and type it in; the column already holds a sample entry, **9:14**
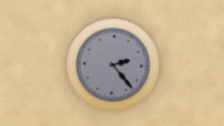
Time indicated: **2:23**
